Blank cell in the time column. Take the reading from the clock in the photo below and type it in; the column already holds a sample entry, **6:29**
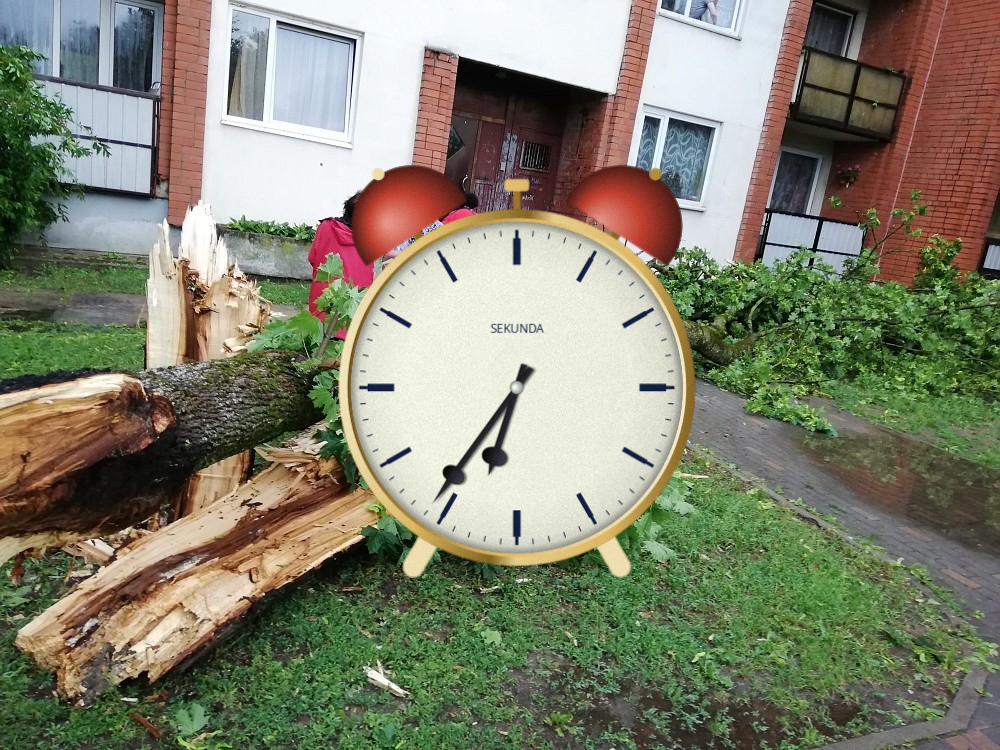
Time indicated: **6:36**
